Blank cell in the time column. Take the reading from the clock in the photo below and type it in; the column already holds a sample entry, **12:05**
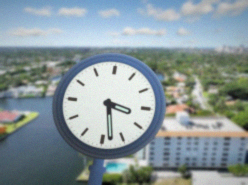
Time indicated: **3:28**
